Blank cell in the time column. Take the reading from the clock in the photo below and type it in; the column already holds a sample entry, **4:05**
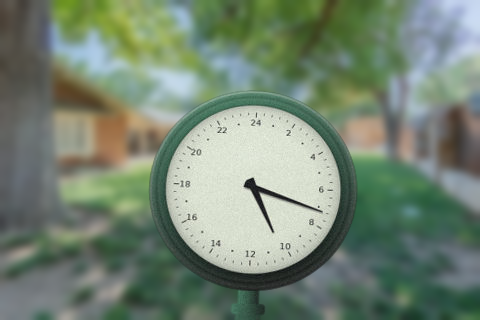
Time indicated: **10:18**
